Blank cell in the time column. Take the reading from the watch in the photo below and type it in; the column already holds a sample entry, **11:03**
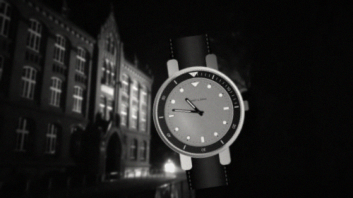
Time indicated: **10:47**
